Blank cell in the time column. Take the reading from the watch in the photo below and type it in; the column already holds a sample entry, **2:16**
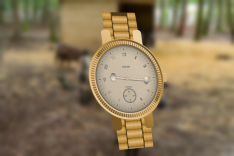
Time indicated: **9:16**
